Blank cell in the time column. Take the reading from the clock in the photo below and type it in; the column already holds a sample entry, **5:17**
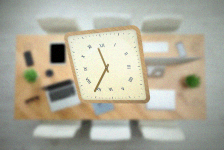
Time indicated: **11:36**
